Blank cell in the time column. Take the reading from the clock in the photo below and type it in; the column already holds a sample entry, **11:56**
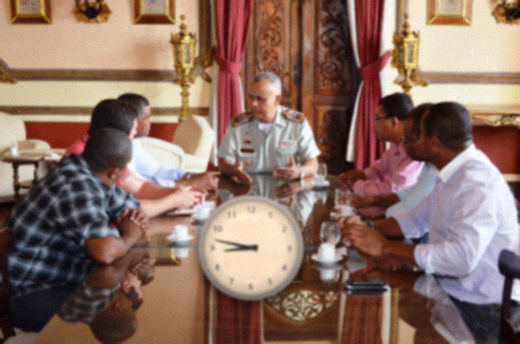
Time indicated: **8:47**
